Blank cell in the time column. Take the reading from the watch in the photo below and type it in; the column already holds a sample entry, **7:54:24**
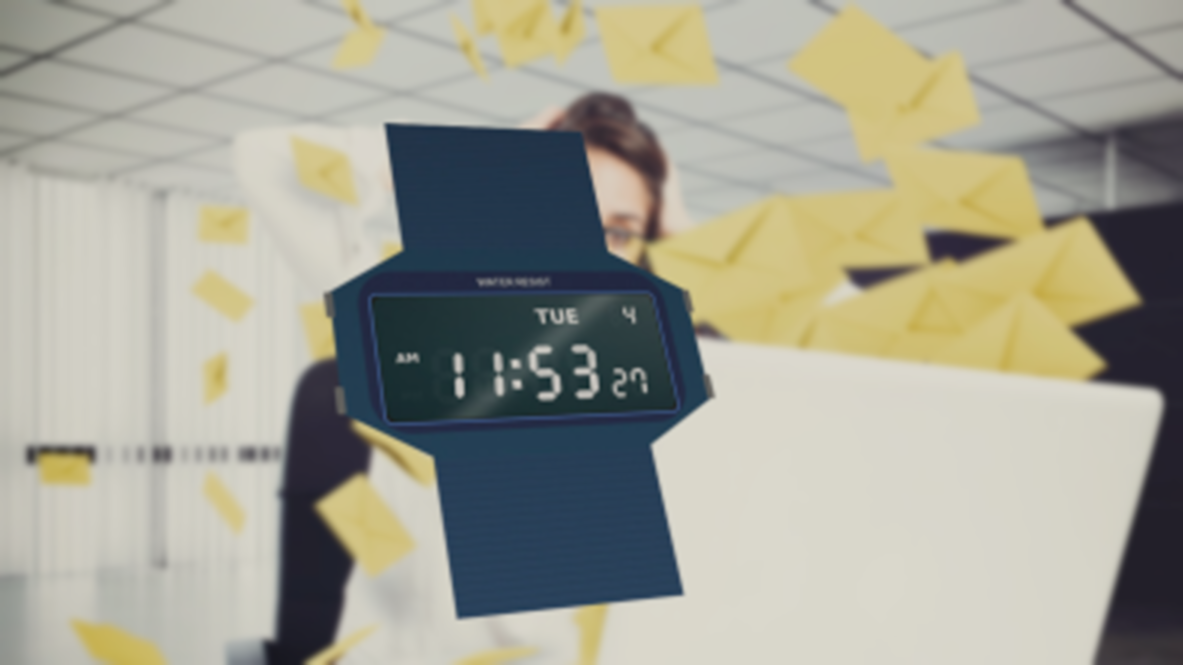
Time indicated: **11:53:27**
